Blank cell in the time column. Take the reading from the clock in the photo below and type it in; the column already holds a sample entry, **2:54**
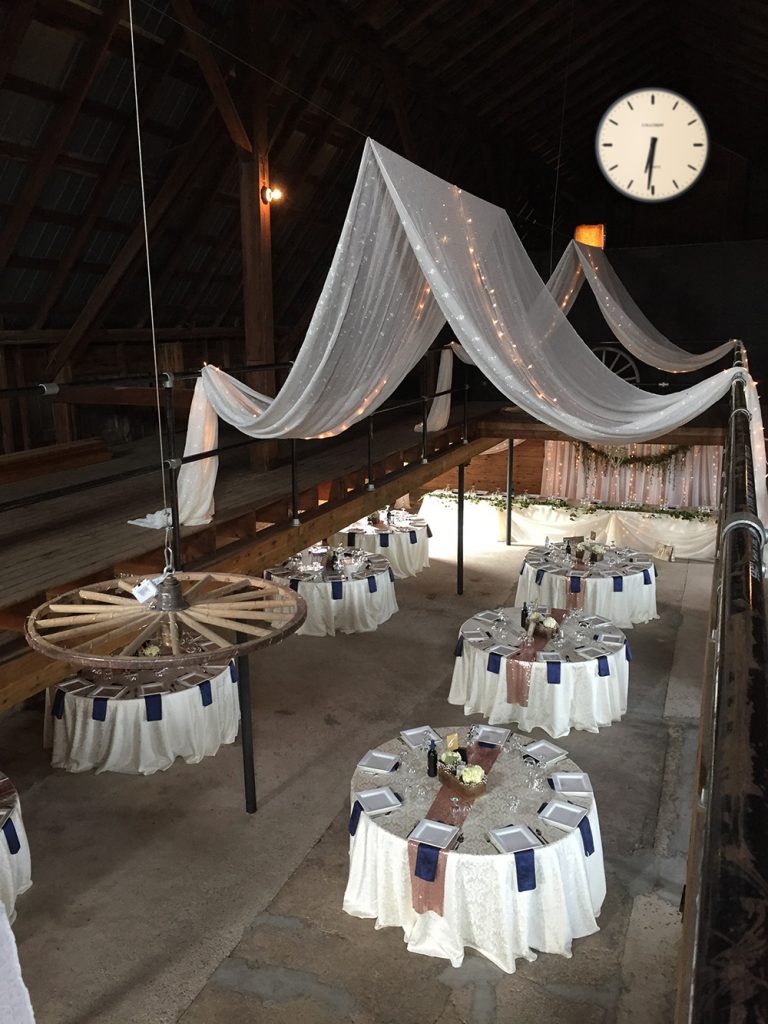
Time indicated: **6:31**
